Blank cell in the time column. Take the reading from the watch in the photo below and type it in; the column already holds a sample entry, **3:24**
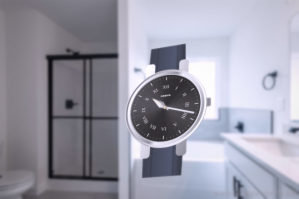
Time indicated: **10:18**
